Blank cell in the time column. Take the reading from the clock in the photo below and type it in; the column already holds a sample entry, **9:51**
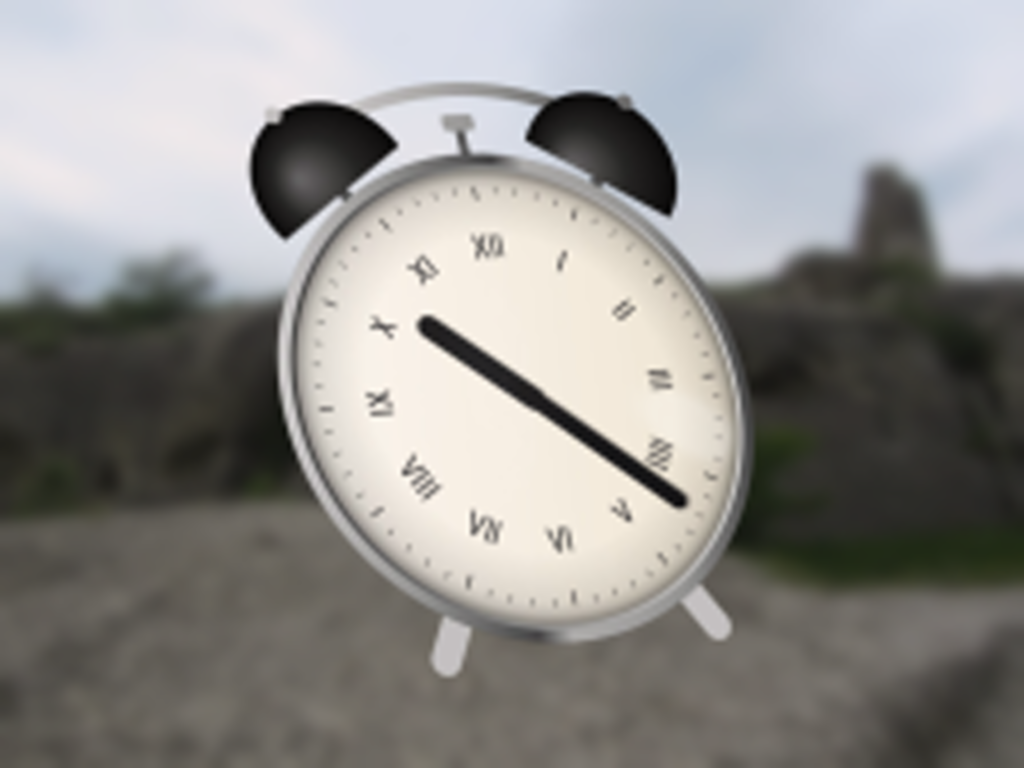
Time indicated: **10:22**
